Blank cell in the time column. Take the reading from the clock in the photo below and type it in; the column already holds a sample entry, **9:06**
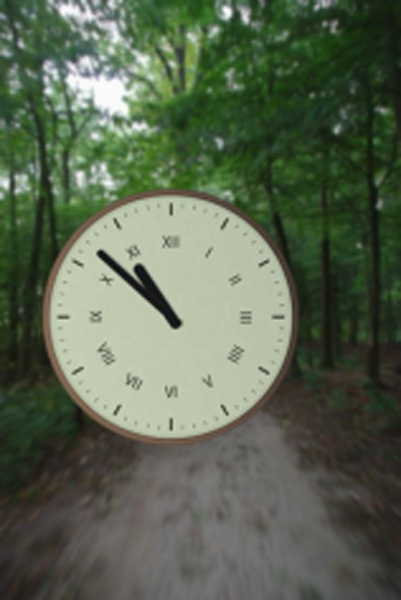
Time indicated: **10:52**
